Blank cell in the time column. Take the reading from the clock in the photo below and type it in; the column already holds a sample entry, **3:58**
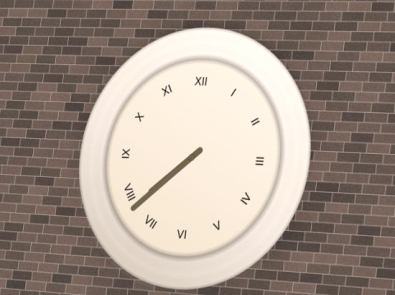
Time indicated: **7:38**
